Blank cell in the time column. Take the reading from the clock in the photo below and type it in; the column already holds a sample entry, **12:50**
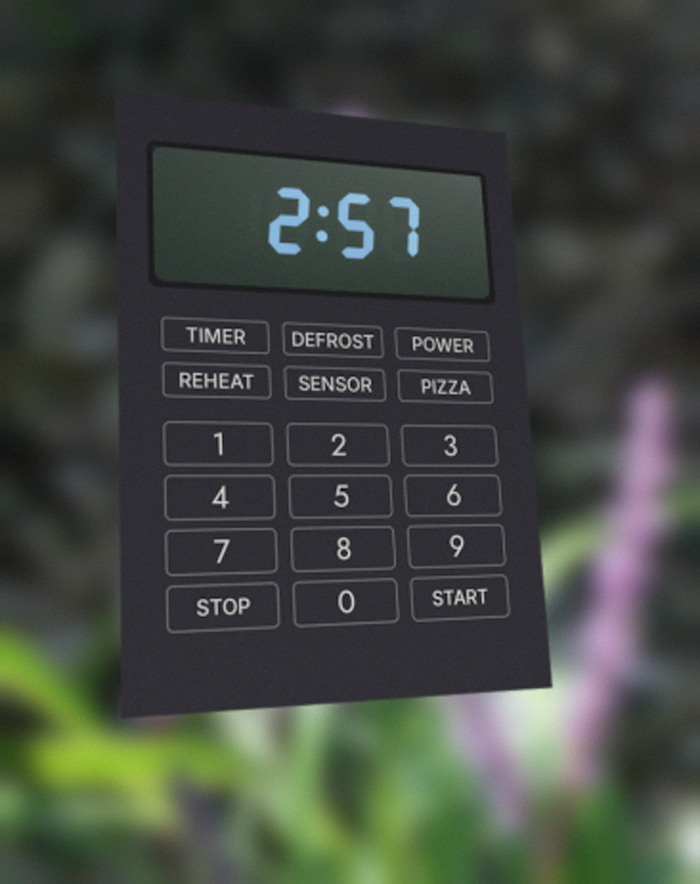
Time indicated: **2:57**
